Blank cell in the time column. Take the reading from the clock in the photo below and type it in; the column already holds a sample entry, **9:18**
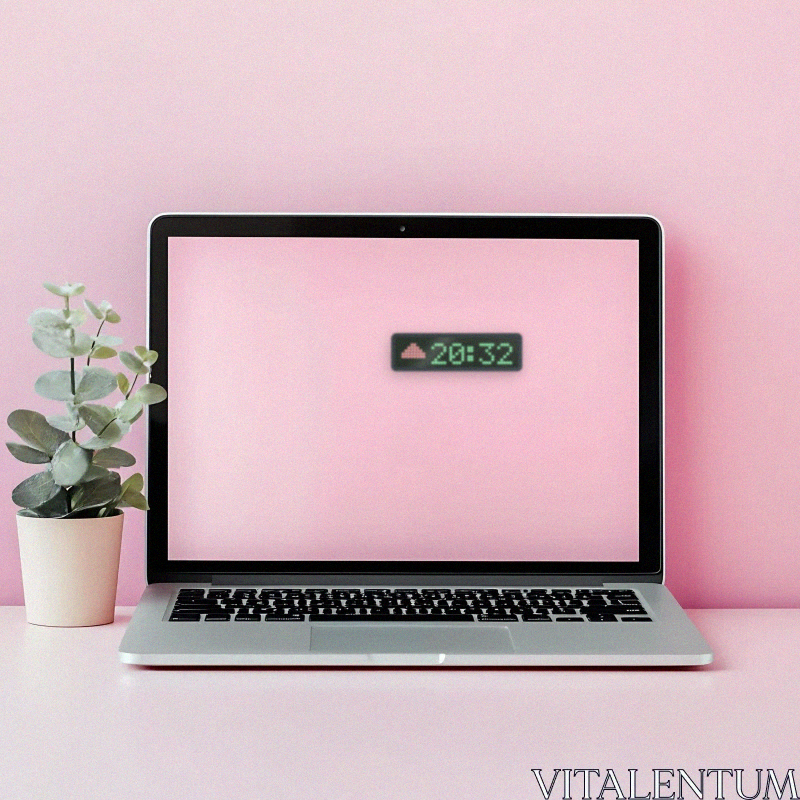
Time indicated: **20:32**
